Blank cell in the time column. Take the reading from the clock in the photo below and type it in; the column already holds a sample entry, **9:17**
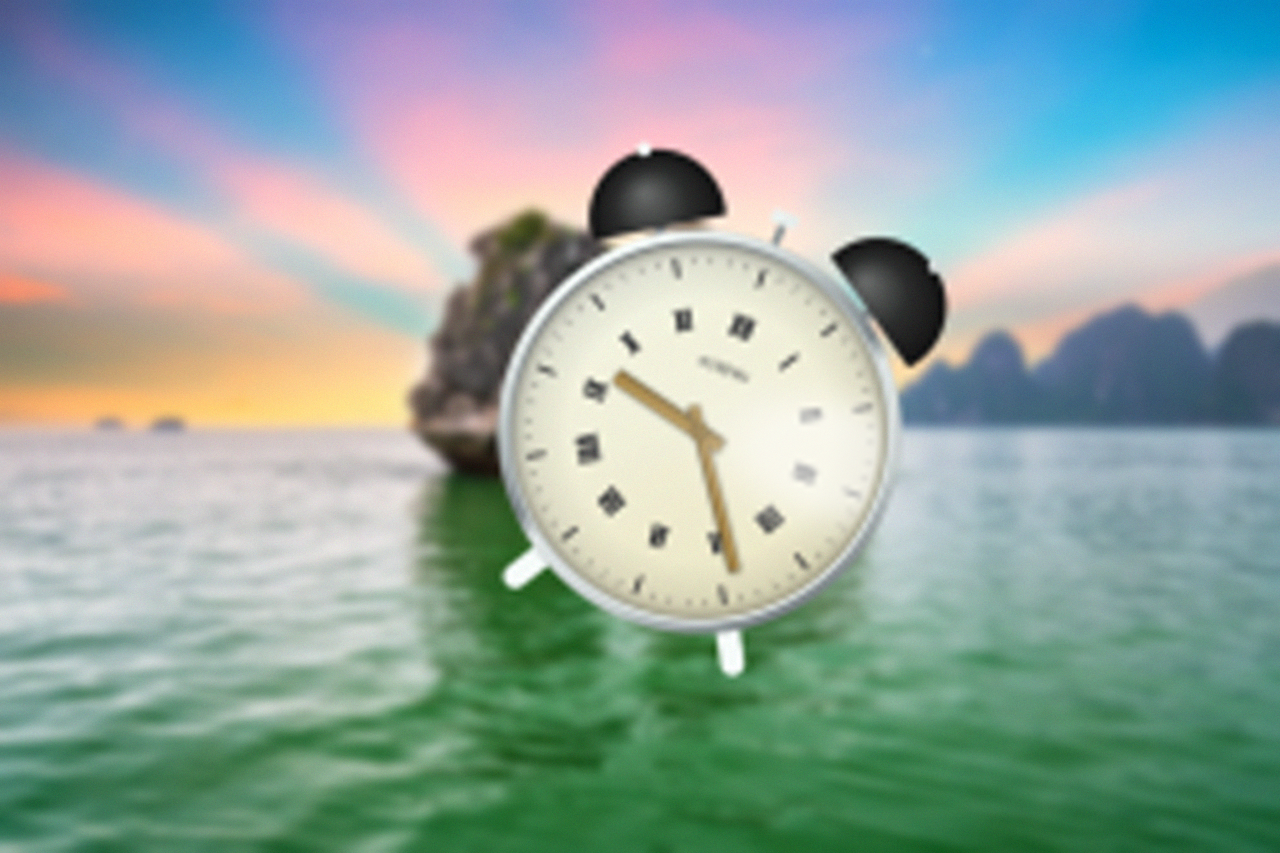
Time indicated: **9:24**
